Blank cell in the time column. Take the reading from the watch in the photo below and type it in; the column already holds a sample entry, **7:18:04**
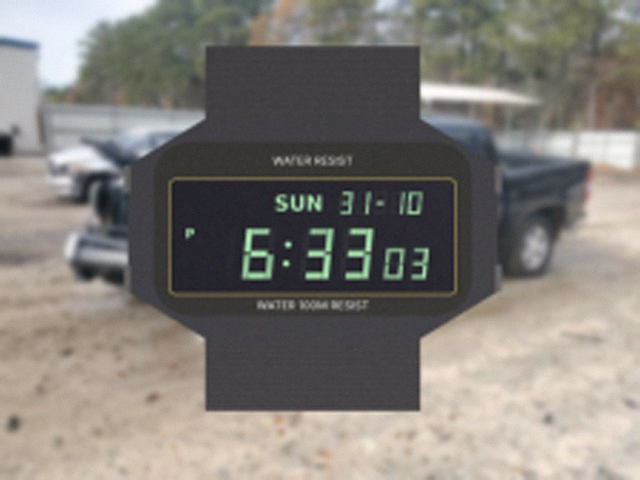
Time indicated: **6:33:03**
